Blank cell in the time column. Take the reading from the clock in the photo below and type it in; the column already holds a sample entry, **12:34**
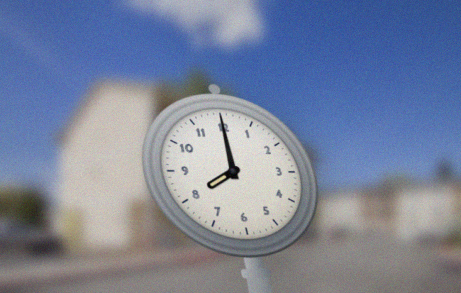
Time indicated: **8:00**
